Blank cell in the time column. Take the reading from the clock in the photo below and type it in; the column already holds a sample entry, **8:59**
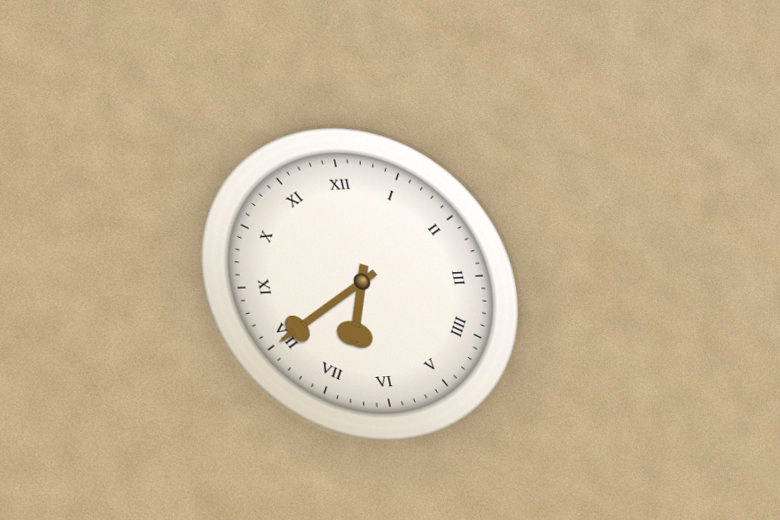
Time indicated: **6:40**
